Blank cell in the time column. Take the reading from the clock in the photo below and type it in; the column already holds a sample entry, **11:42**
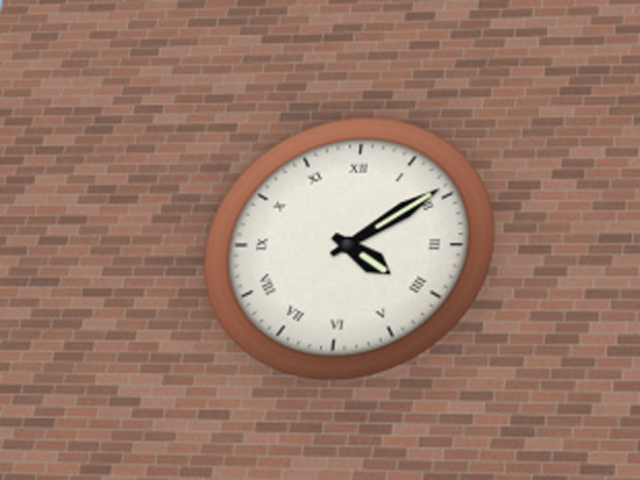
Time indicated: **4:09**
